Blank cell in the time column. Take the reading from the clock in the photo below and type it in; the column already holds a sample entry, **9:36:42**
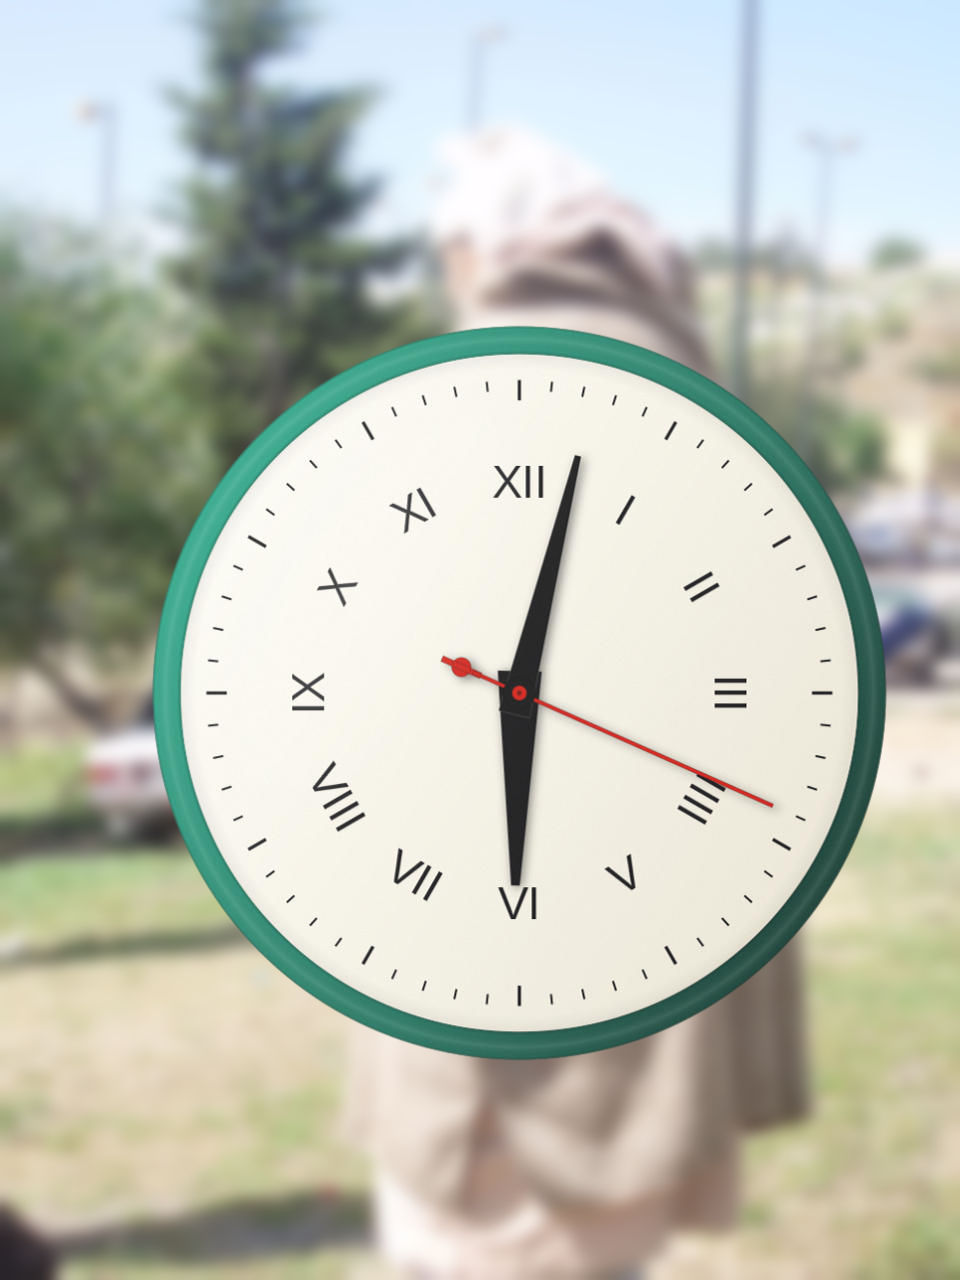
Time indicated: **6:02:19**
